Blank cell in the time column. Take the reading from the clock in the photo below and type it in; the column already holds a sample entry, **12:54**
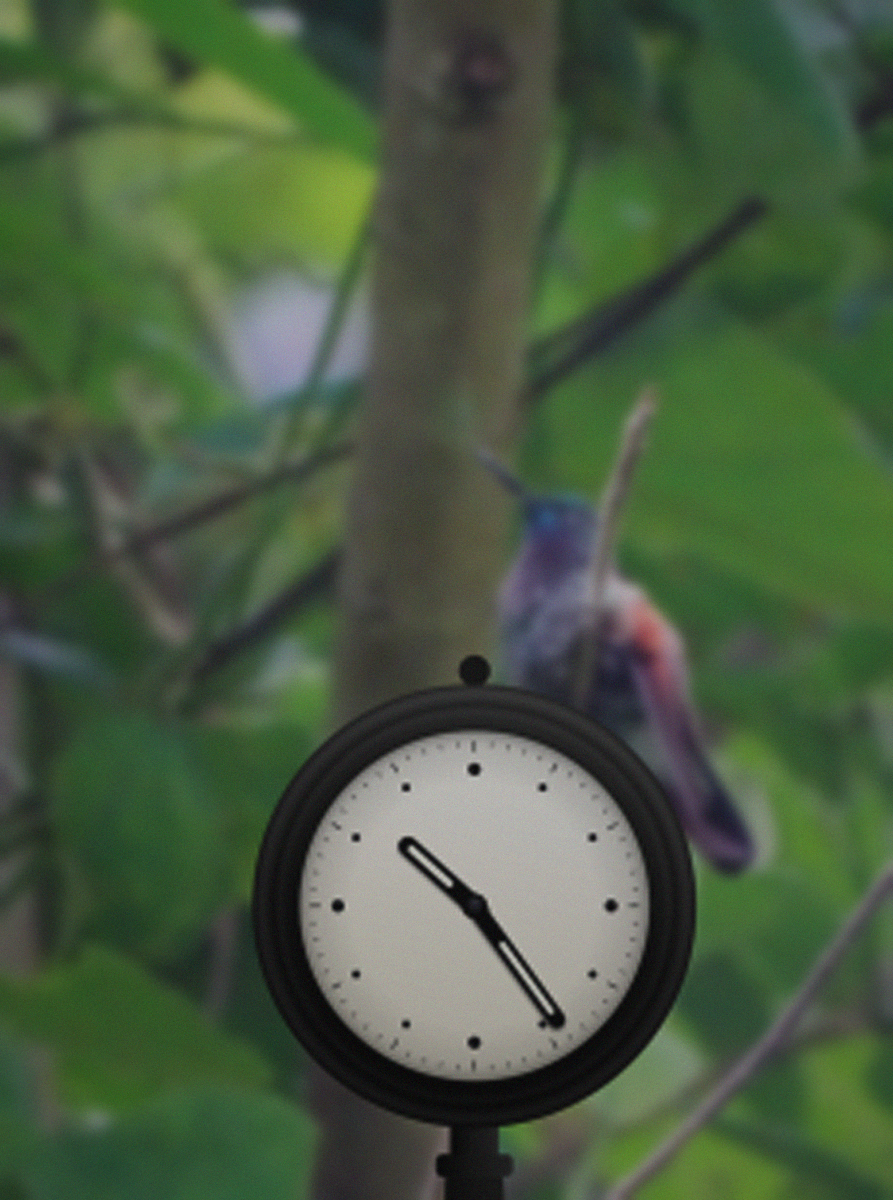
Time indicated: **10:24**
